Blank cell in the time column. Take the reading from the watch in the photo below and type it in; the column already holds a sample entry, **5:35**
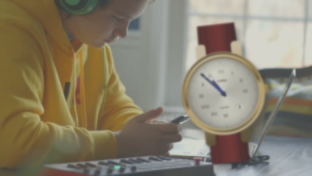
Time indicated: **10:53**
